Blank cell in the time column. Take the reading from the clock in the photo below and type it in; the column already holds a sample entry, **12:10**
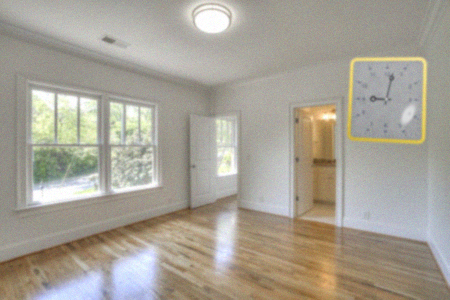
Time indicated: **9:02**
